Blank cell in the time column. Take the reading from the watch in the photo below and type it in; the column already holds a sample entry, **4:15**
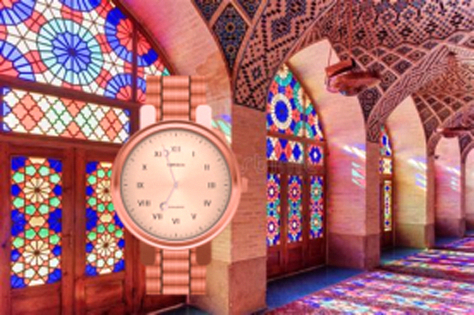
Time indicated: **6:57**
